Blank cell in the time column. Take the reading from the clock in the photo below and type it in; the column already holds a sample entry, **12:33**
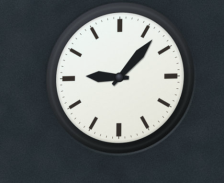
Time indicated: **9:07**
